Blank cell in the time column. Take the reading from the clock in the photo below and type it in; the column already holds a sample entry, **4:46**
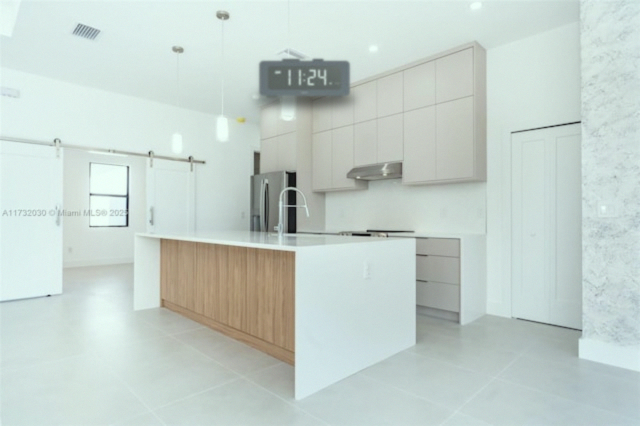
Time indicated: **11:24**
